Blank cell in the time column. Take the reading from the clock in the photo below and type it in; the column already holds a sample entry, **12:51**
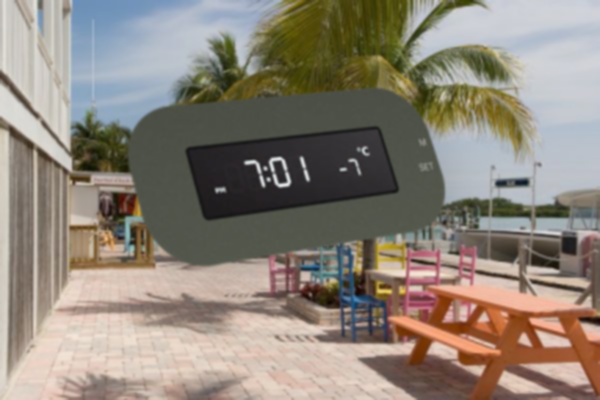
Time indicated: **7:01**
